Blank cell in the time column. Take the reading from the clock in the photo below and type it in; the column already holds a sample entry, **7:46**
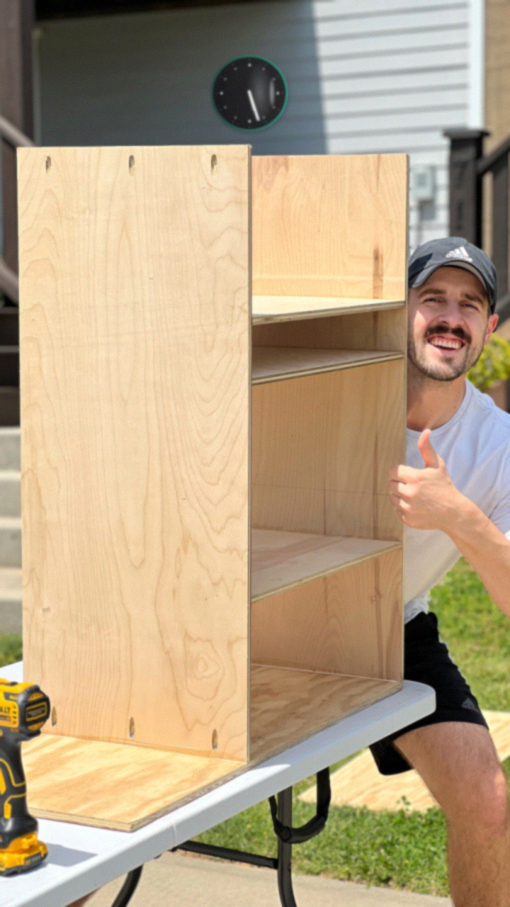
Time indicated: **5:27**
